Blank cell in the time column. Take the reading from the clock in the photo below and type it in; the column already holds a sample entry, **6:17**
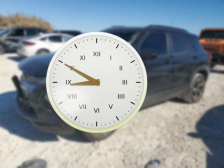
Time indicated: **8:50**
